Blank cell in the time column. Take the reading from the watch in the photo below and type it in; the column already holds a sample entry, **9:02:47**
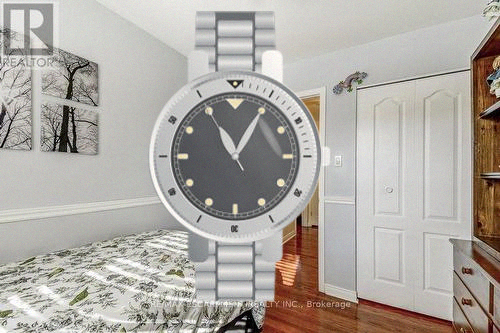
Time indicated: **11:04:55**
